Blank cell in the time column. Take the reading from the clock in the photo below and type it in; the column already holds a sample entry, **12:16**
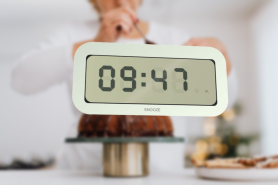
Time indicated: **9:47**
